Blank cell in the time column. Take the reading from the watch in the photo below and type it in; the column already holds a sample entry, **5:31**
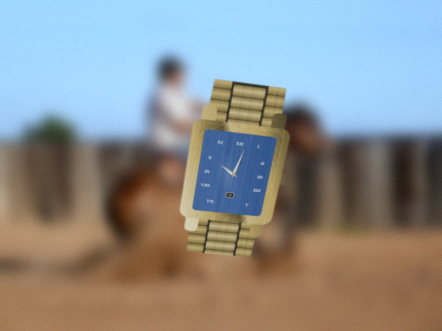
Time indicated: **10:02**
